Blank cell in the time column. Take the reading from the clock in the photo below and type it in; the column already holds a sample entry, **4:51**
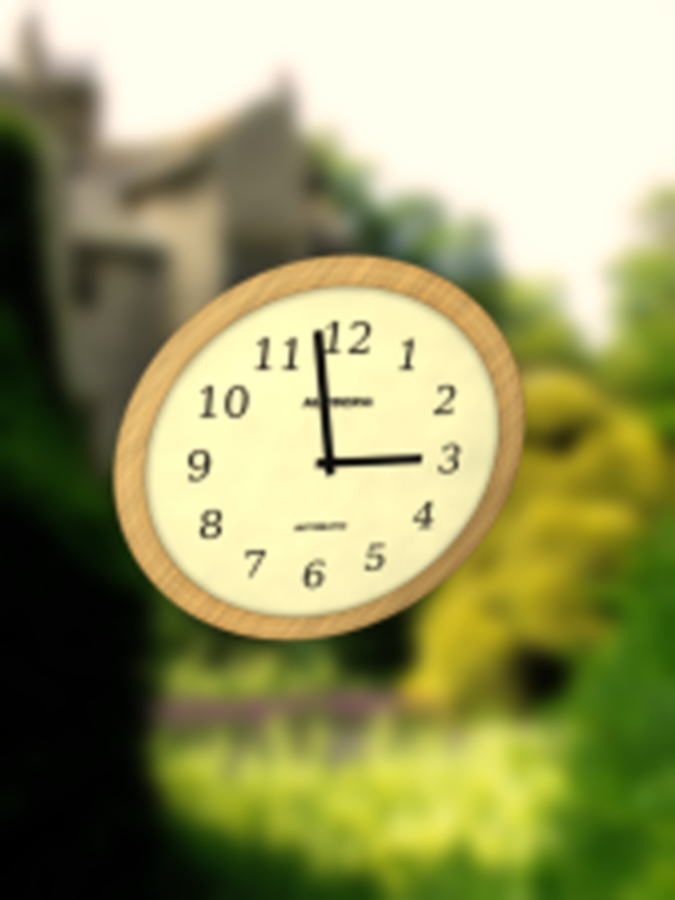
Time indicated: **2:58**
